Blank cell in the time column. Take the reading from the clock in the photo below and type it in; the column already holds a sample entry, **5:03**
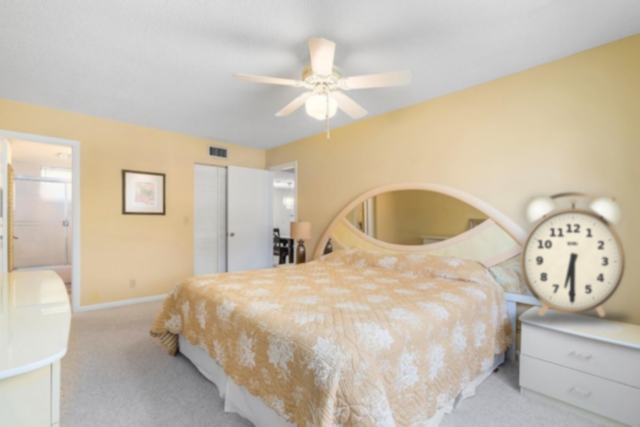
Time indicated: **6:30**
